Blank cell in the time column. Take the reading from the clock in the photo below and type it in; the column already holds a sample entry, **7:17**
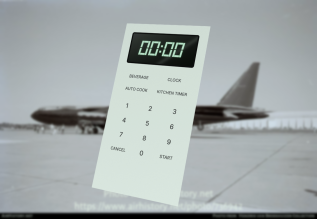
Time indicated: **0:00**
